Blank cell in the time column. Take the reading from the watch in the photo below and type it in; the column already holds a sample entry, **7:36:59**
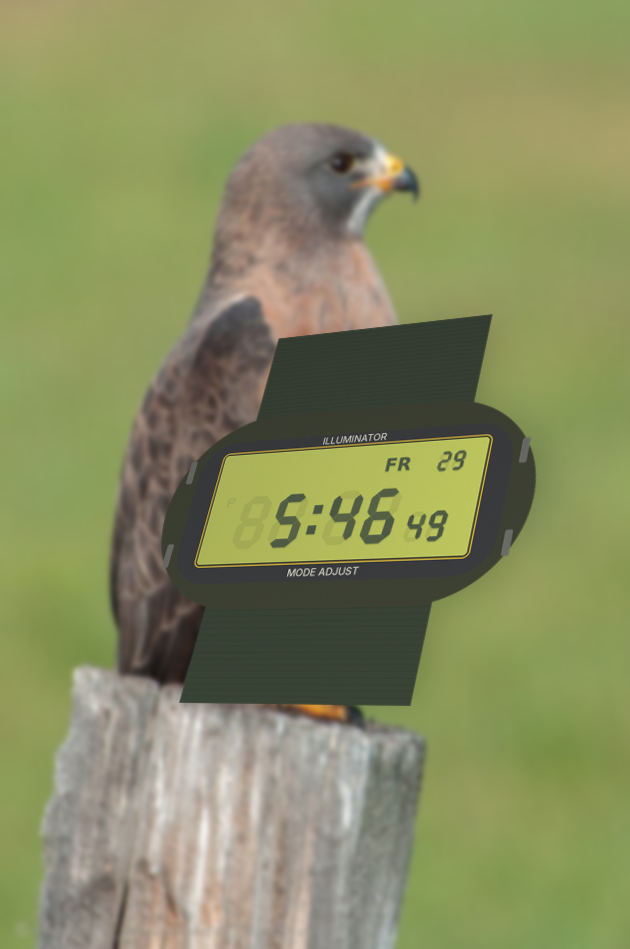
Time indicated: **5:46:49**
